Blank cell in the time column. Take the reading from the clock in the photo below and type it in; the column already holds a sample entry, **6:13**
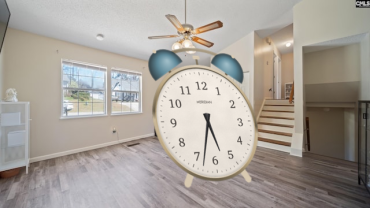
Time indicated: **5:33**
